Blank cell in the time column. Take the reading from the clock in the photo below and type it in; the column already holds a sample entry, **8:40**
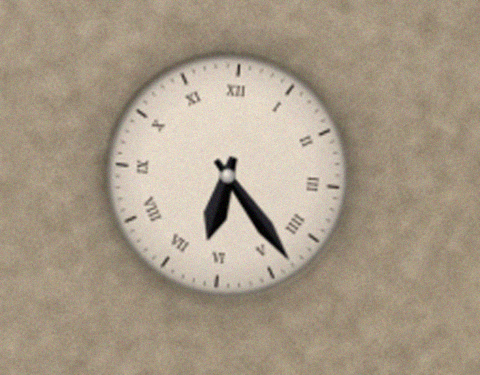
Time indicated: **6:23**
